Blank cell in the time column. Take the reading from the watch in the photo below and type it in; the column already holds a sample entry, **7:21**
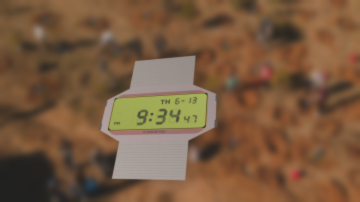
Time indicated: **9:34**
